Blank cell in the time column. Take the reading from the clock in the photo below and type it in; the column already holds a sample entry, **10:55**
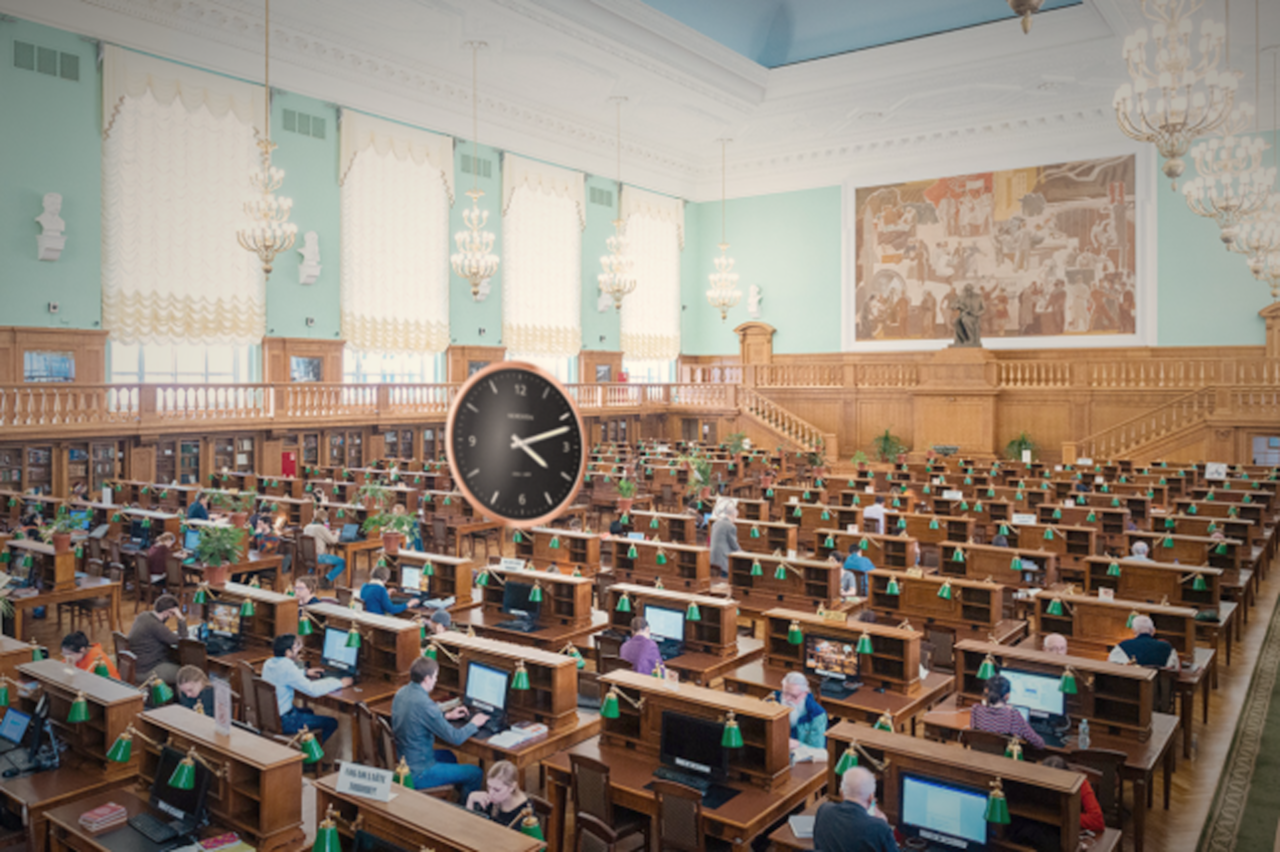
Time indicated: **4:12**
